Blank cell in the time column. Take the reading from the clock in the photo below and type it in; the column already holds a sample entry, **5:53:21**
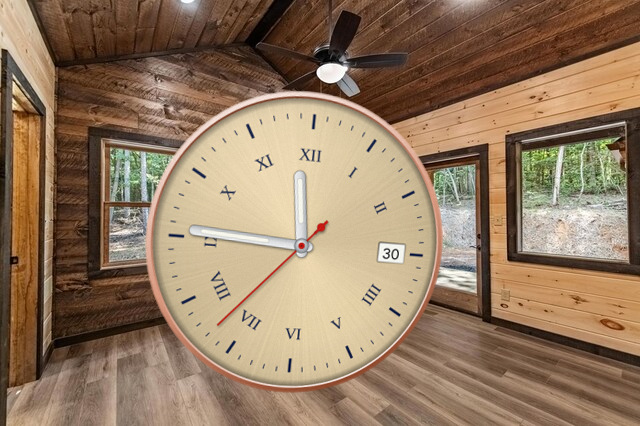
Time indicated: **11:45:37**
